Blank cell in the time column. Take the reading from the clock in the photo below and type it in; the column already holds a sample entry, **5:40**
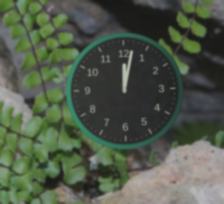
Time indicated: **12:02**
